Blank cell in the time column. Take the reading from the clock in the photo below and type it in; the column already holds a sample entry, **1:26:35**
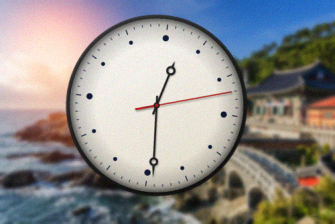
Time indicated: **12:29:12**
